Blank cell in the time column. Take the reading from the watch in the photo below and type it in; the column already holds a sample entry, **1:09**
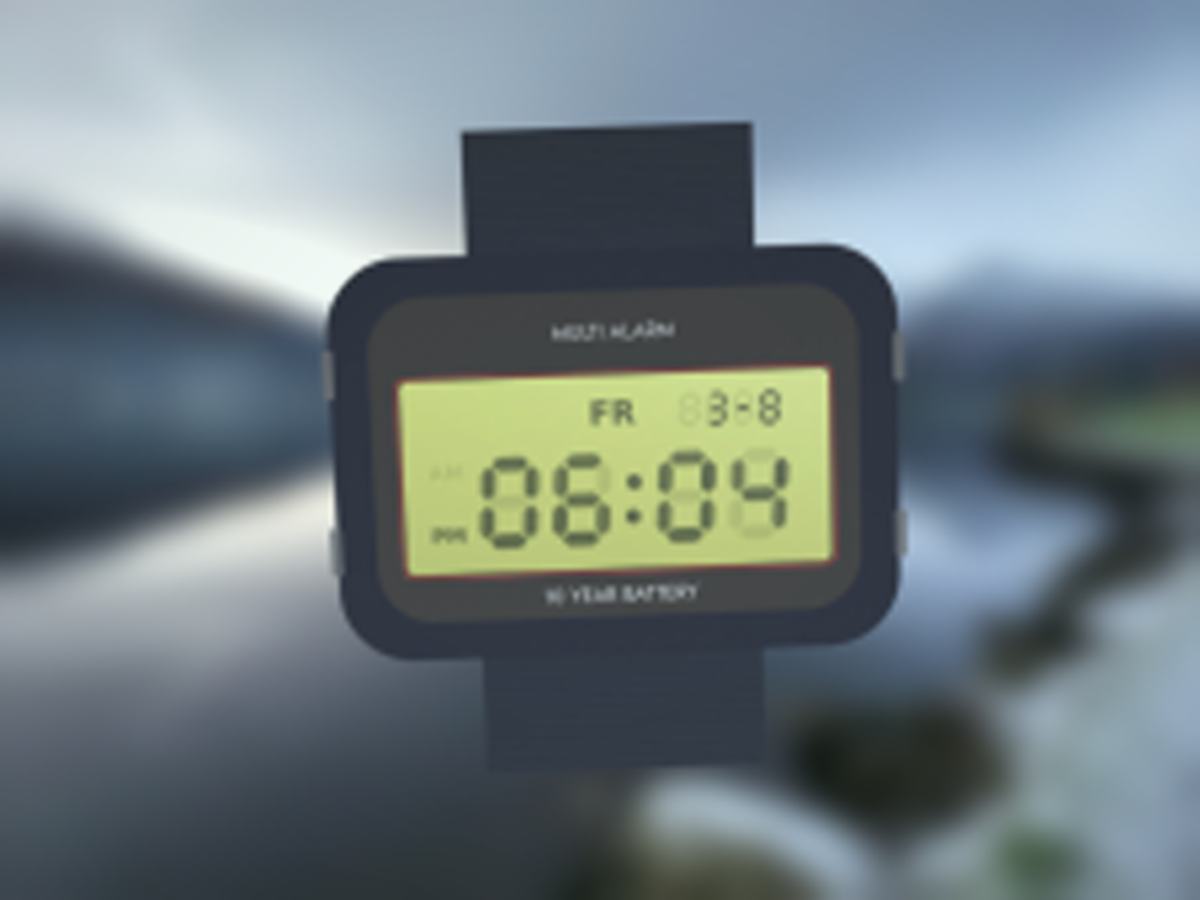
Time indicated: **6:04**
